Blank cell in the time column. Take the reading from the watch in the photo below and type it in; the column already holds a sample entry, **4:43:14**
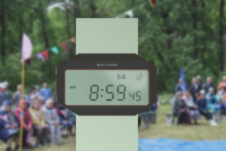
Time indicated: **8:59:45**
